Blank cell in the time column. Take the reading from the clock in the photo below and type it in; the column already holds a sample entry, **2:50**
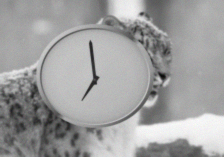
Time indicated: **6:59**
